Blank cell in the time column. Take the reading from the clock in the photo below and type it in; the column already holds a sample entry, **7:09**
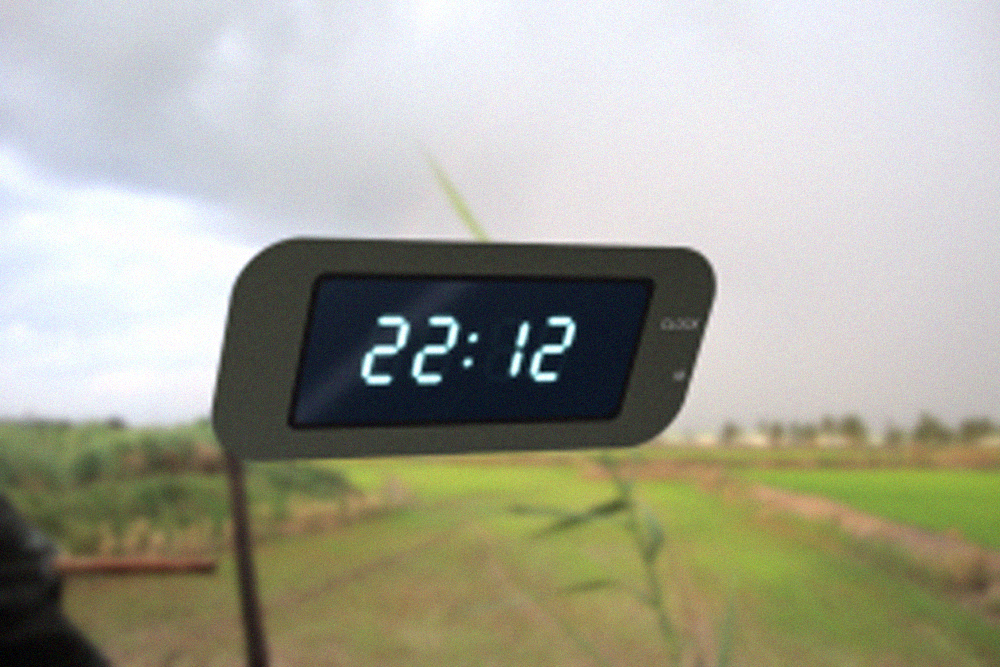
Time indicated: **22:12**
